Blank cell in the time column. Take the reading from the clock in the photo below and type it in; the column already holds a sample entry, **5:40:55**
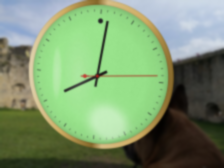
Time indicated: **8:01:14**
